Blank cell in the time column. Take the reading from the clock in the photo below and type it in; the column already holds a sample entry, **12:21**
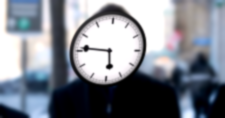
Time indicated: **5:46**
